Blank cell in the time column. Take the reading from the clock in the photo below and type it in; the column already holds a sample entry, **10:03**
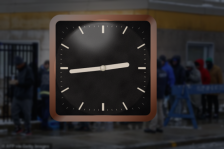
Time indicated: **2:44**
